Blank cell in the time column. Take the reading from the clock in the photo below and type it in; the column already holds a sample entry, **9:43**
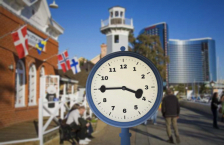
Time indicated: **3:45**
